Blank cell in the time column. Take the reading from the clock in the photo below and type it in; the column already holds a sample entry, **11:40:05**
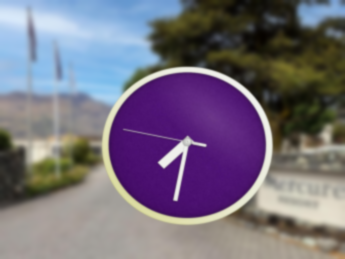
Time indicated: **7:31:47**
